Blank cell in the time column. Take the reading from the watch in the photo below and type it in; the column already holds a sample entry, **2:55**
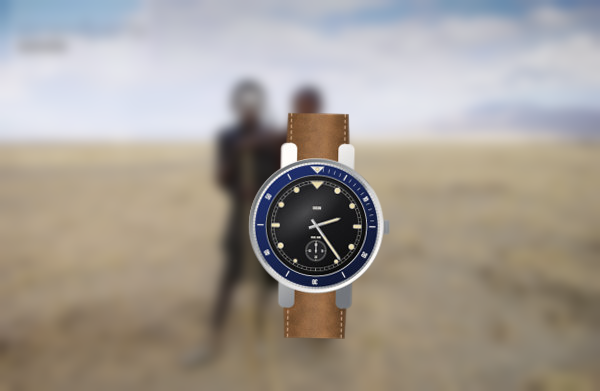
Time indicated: **2:24**
